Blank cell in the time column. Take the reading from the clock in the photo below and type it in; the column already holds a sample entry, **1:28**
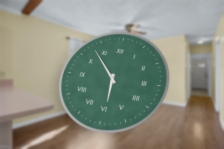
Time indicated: **5:53**
